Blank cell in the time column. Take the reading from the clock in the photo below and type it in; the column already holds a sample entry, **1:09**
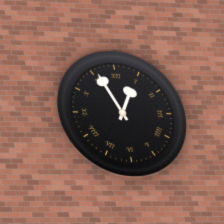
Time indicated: **12:56**
